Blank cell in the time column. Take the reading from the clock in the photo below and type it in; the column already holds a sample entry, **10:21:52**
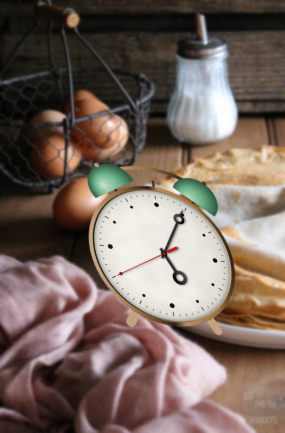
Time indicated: **5:04:40**
